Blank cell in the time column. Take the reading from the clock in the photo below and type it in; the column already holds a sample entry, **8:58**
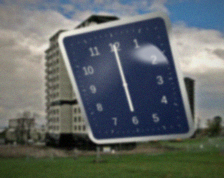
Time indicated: **6:00**
